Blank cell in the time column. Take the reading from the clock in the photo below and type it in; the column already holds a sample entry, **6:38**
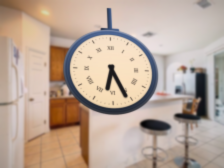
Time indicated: **6:26**
